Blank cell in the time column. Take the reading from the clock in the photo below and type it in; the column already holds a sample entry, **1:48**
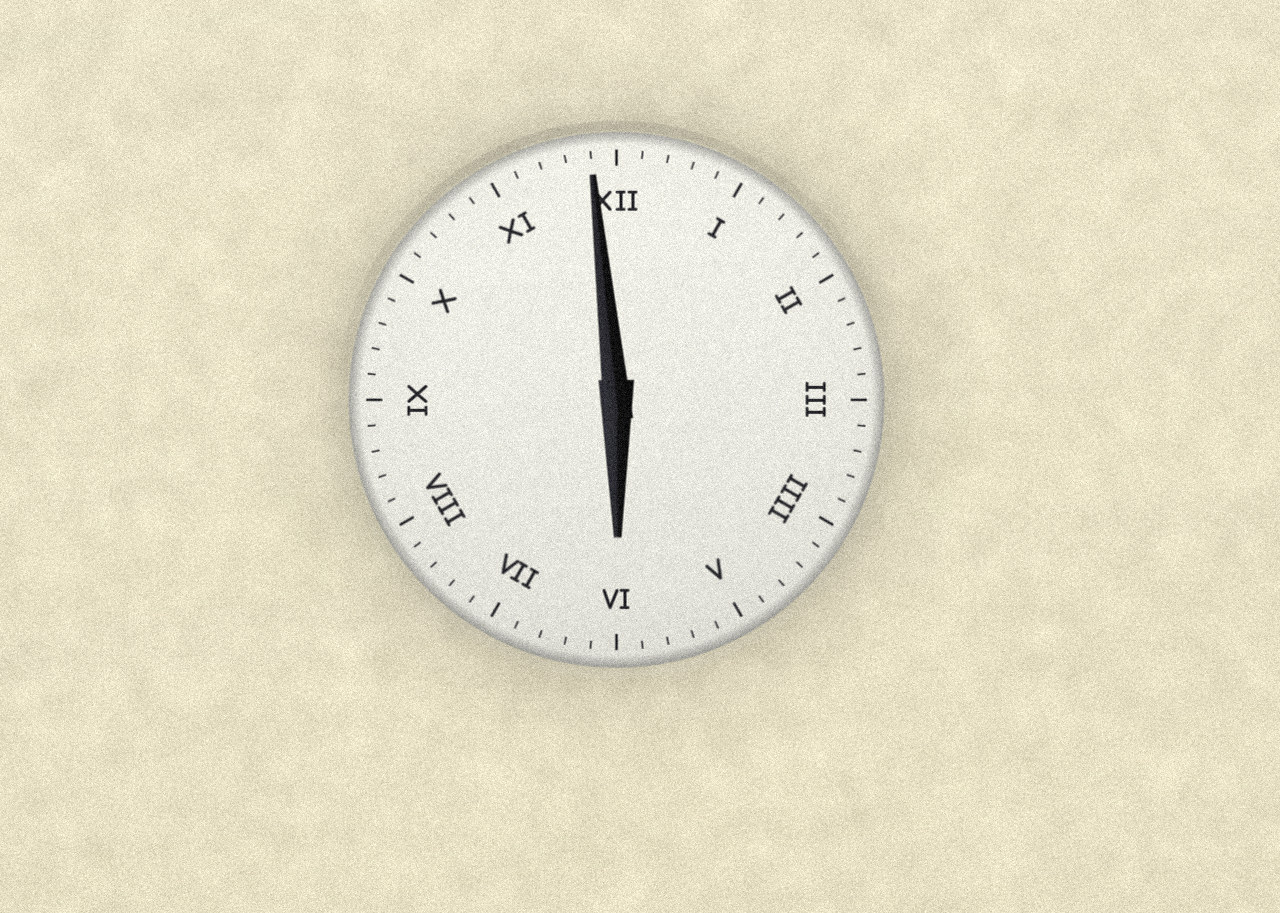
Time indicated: **5:59**
